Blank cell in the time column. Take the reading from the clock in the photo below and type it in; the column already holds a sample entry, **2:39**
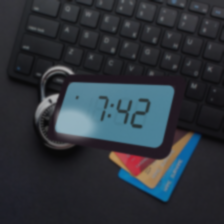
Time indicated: **7:42**
